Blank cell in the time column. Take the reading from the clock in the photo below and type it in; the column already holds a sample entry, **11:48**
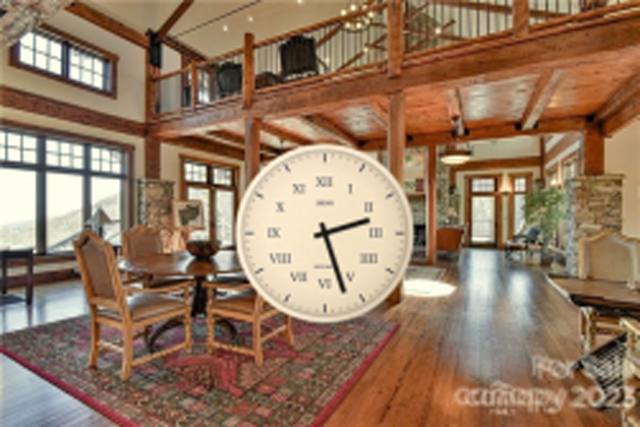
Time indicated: **2:27**
